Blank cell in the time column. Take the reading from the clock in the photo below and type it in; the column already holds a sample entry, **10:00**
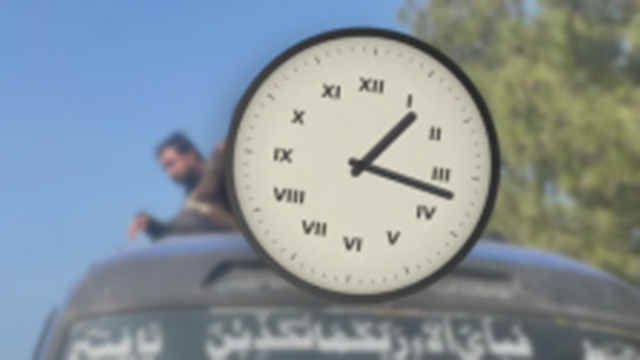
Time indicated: **1:17**
